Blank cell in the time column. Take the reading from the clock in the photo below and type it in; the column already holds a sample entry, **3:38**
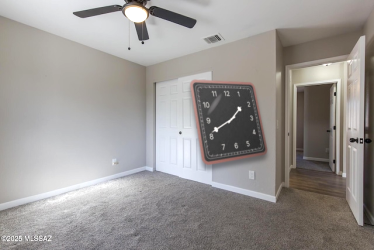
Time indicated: **1:41**
